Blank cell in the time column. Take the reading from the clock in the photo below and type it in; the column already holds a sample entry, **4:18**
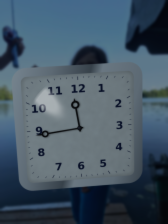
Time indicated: **11:44**
